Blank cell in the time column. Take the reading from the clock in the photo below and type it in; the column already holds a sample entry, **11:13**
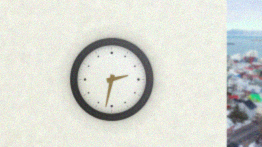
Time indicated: **2:32**
